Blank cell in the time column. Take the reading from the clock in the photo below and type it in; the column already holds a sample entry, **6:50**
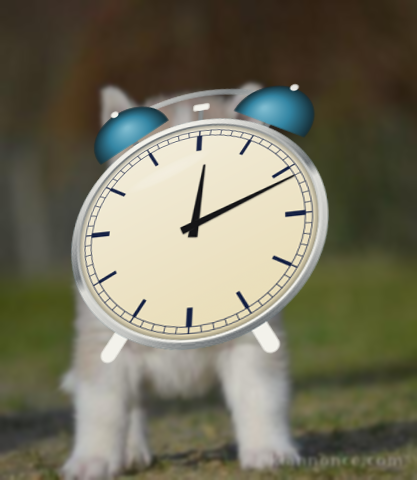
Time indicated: **12:11**
